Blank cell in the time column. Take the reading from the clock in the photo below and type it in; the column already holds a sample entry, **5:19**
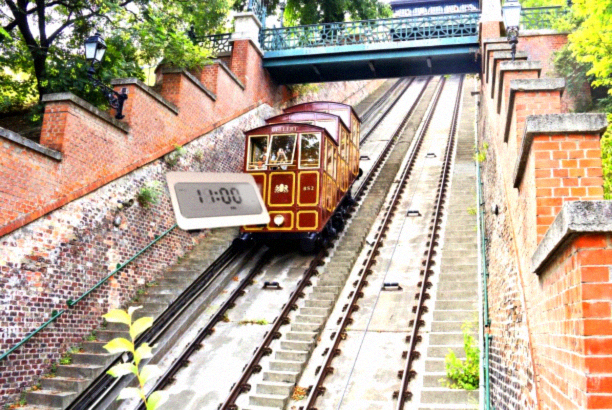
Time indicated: **11:00**
